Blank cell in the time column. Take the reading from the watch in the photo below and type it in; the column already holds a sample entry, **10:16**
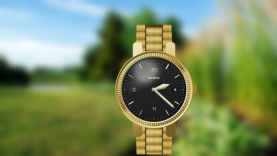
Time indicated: **2:22**
